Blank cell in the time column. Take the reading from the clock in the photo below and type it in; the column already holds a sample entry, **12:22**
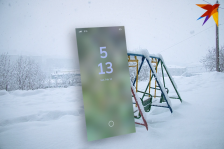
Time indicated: **5:13**
